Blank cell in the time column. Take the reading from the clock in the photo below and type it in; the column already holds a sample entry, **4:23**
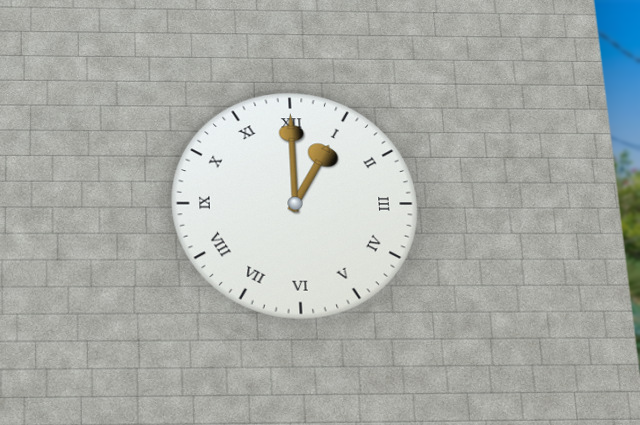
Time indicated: **1:00**
